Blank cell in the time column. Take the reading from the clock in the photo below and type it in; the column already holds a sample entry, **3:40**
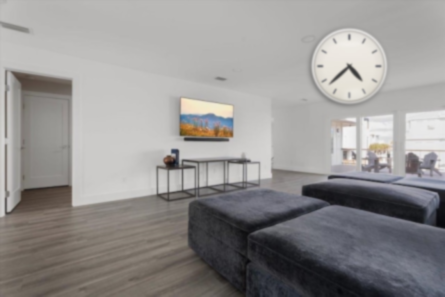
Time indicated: **4:38**
